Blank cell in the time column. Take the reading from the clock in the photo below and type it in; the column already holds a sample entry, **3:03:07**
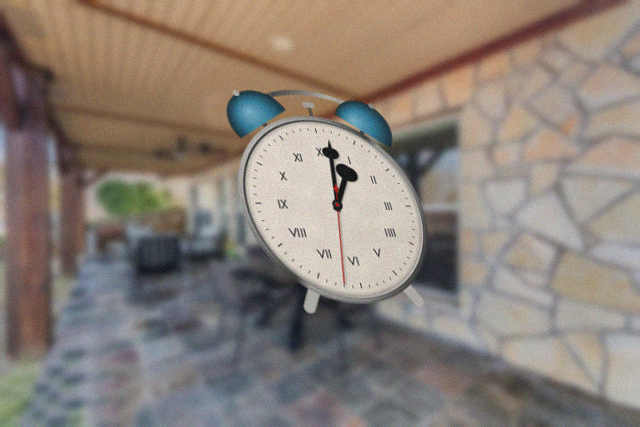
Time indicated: **1:01:32**
